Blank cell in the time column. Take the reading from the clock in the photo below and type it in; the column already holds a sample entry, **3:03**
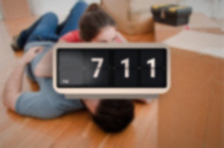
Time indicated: **7:11**
